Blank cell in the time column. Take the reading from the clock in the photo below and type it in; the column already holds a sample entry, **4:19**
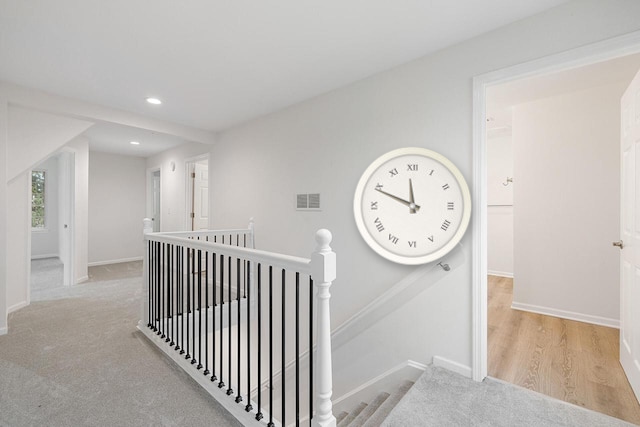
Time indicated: **11:49**
